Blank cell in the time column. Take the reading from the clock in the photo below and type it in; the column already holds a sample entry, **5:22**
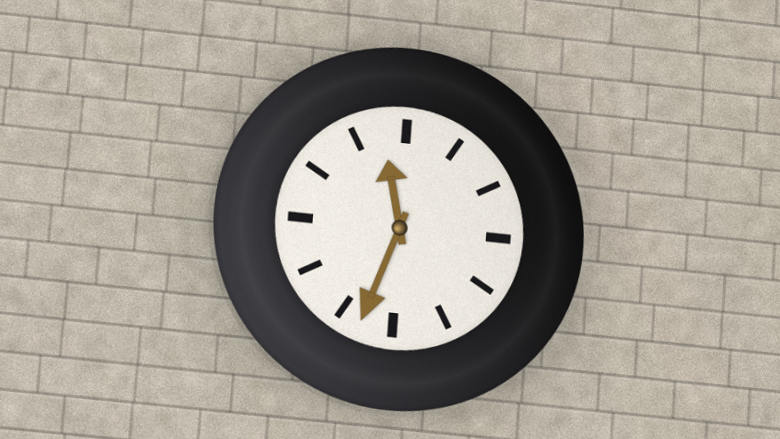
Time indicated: **11:33**
